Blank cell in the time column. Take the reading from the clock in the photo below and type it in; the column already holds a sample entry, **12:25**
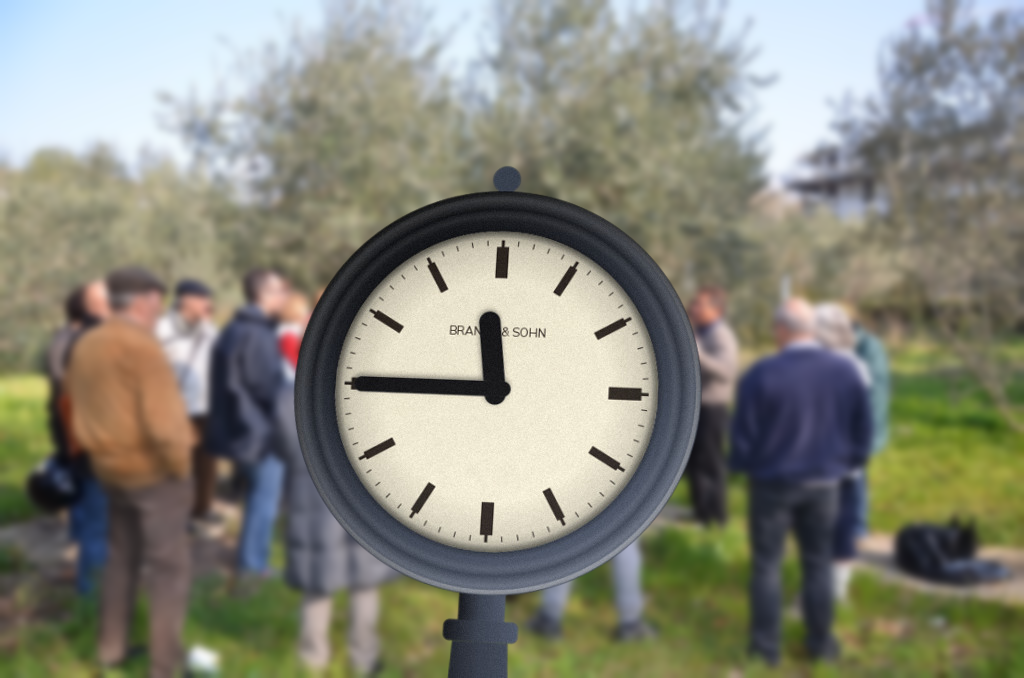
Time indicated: **11:45**
